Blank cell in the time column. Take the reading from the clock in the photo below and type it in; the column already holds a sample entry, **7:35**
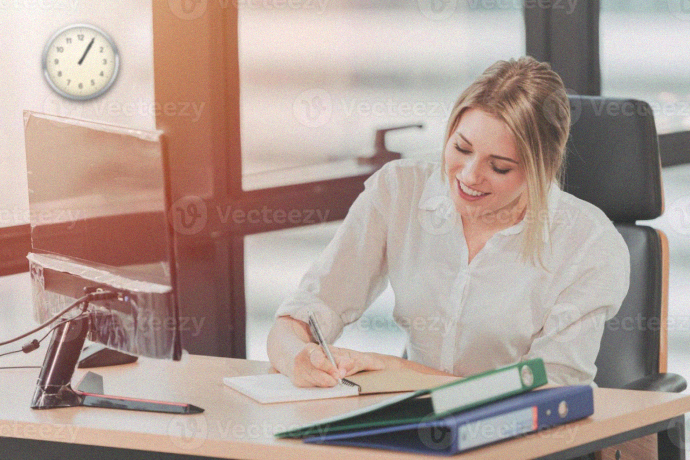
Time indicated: **1:05**
